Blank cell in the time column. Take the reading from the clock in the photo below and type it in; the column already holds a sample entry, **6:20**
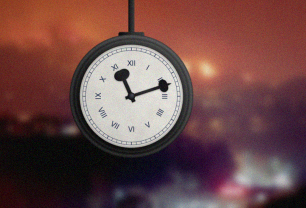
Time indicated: **11:12**
